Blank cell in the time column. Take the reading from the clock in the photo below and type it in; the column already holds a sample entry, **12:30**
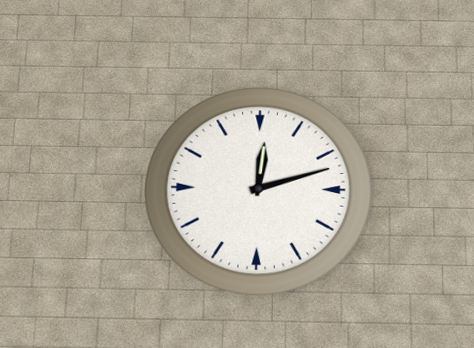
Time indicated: **12:12**
